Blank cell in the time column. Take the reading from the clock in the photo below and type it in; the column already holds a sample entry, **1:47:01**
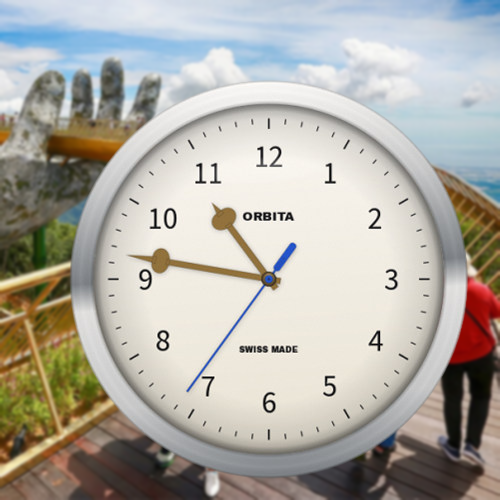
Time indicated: **10:46:36**
